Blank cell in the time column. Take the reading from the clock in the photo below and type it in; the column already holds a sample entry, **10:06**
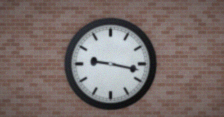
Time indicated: **9:17**
